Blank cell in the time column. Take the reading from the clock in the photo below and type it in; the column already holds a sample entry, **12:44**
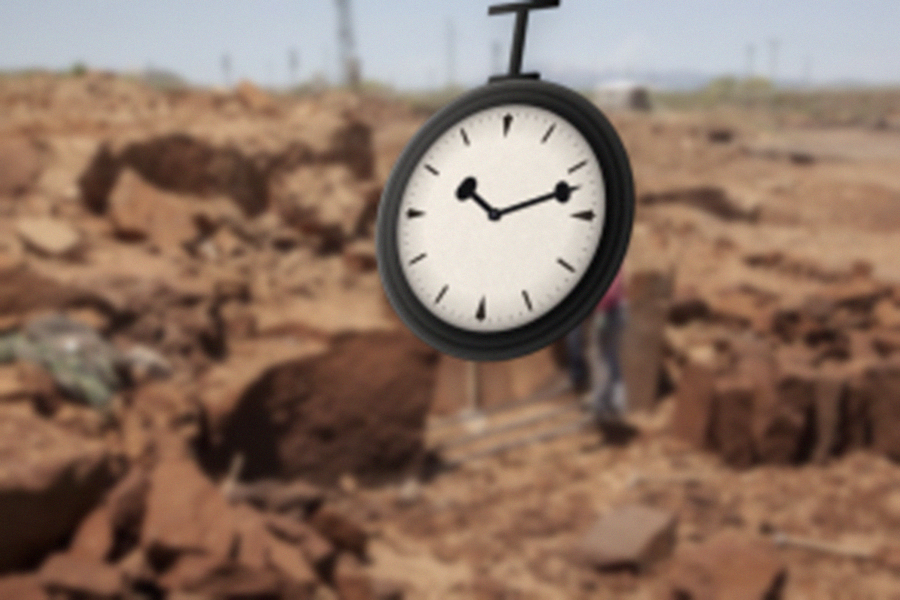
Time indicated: **10:12**
